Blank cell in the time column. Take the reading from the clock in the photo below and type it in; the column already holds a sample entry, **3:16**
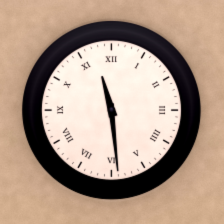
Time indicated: **11:29**
